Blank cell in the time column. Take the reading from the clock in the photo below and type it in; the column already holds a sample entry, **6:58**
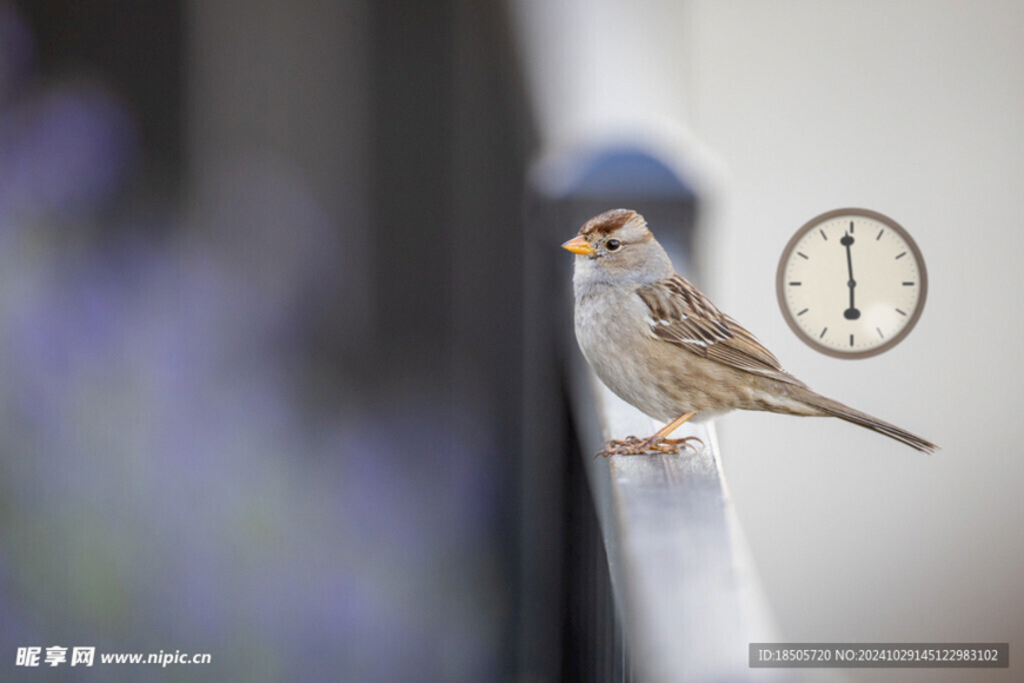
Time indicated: **5:59**
